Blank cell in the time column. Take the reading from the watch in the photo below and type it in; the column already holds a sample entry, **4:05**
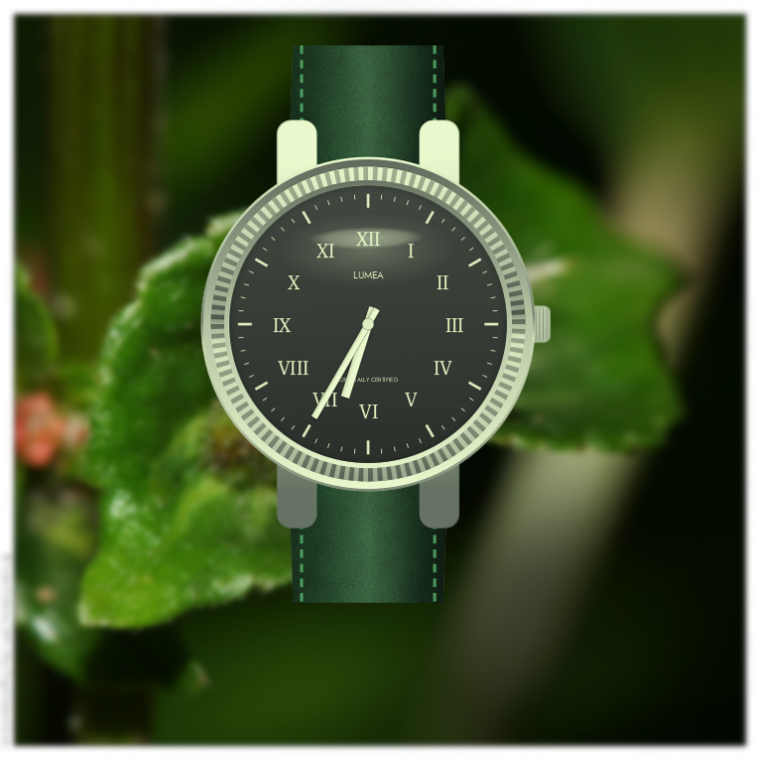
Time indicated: **6:35**
